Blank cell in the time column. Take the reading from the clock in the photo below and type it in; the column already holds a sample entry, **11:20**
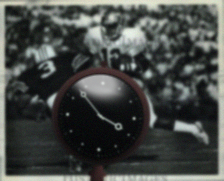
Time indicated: **3:53**
